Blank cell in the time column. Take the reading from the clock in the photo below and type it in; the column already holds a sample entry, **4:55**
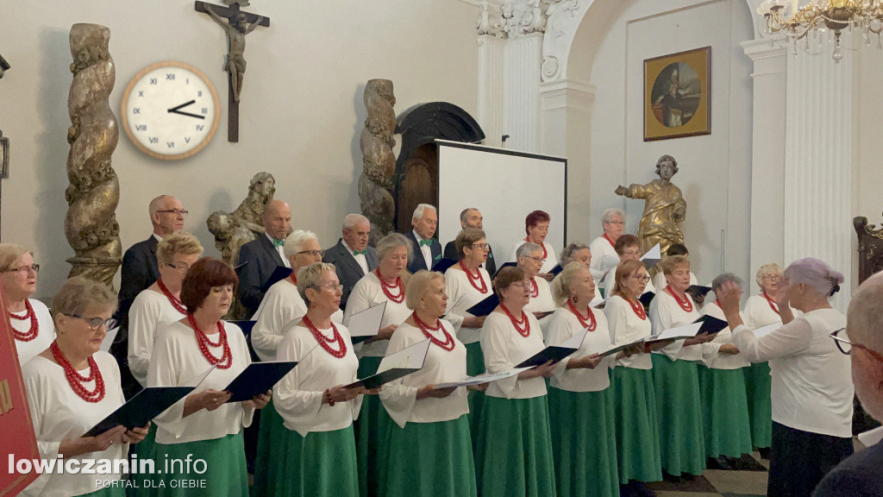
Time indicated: **2:17**
